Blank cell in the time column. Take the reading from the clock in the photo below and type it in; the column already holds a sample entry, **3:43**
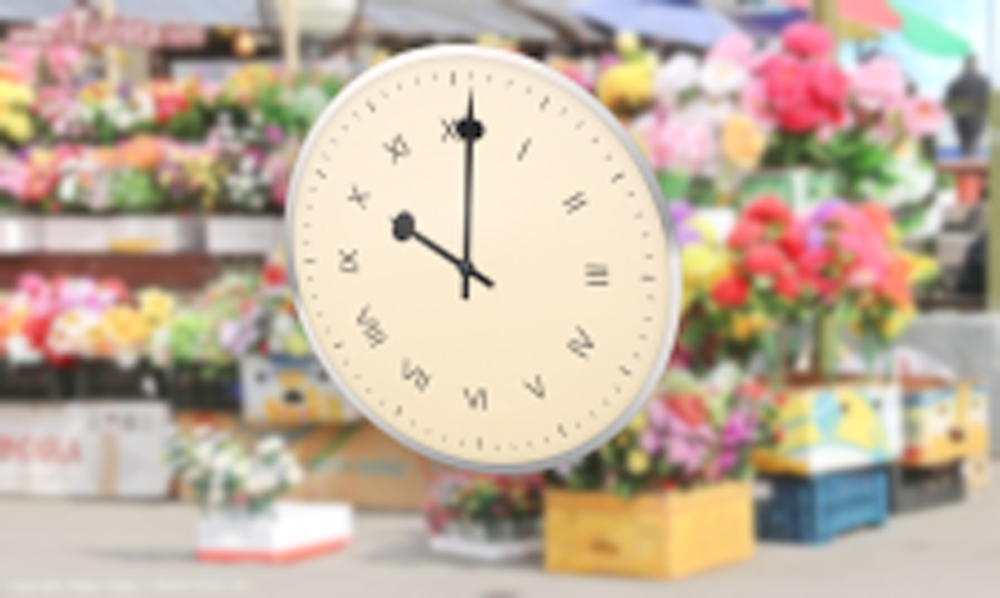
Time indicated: **10:01**
